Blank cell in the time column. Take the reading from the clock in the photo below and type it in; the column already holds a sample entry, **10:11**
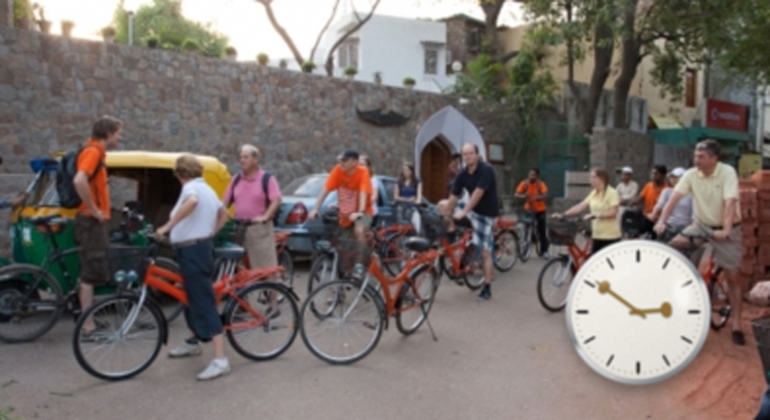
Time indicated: **2:51**
